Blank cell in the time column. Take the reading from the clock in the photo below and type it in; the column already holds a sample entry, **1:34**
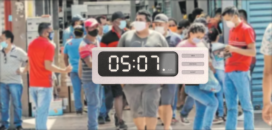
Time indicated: **5:07**
